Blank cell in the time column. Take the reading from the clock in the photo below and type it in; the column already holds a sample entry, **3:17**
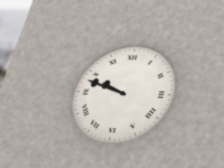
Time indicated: **9:48**
